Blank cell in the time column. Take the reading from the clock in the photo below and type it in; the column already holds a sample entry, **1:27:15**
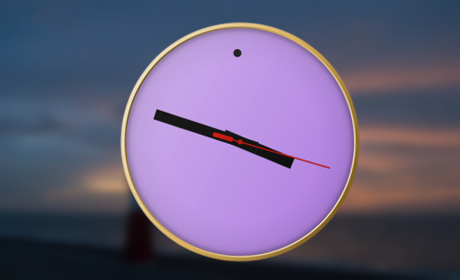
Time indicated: **3:48:18**
